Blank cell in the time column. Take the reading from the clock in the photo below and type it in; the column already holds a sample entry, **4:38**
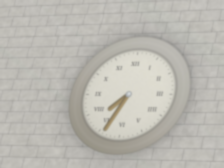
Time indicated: **7:34**
